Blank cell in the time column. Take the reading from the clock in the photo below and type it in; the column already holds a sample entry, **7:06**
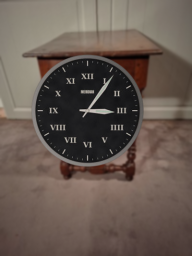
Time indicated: **3:06**
